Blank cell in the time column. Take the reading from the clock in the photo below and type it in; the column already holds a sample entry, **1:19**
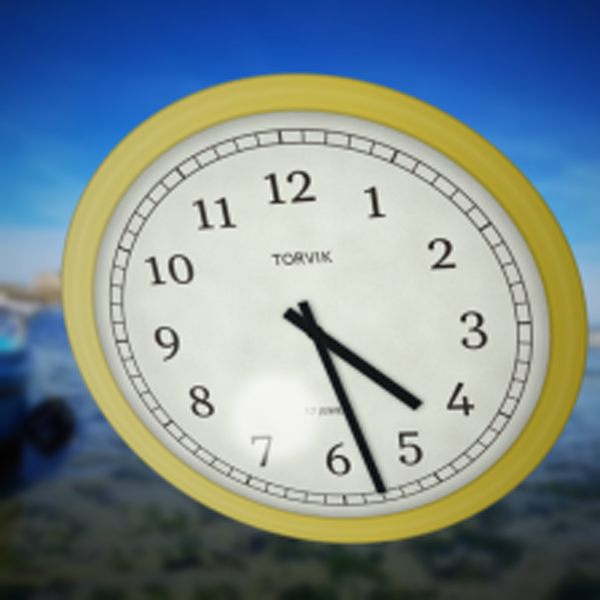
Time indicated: **4:28**
